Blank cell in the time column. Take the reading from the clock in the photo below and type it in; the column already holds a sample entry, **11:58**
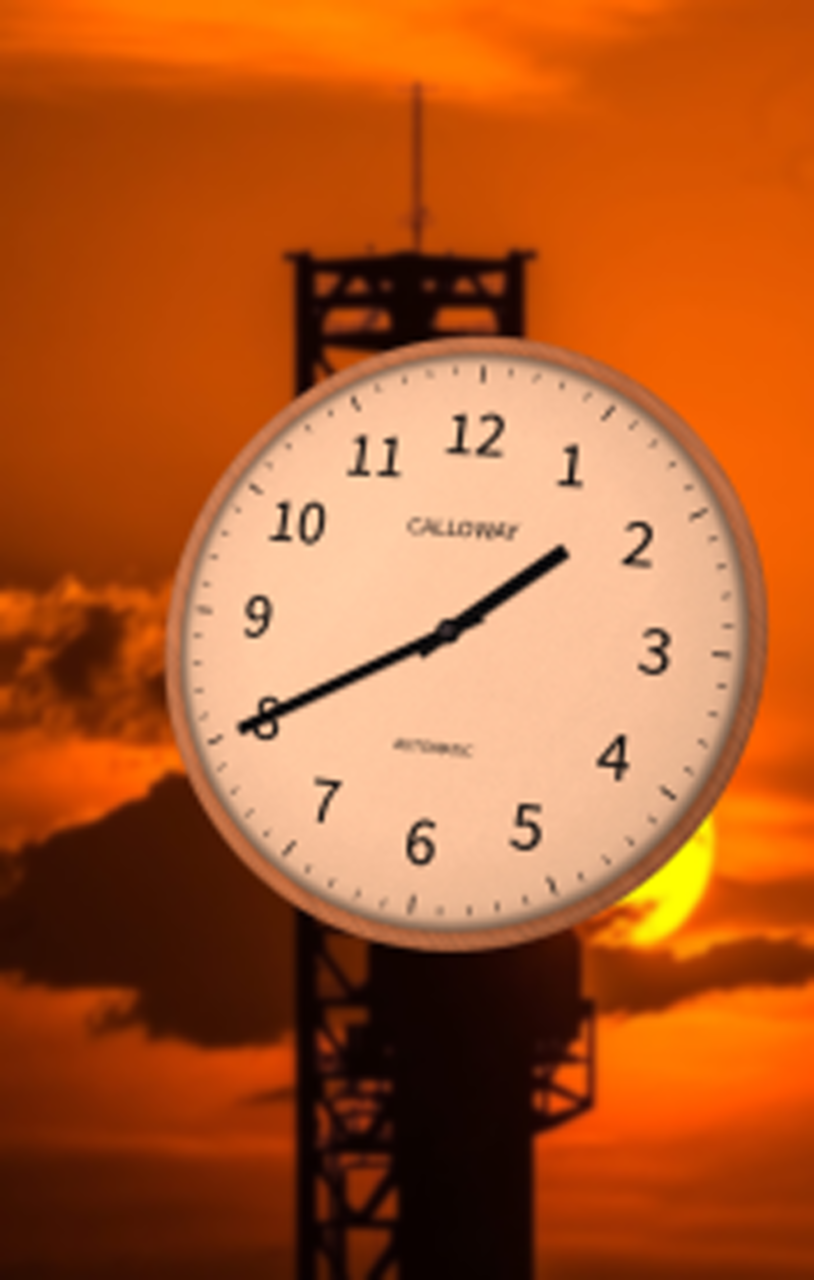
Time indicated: **1:40**
